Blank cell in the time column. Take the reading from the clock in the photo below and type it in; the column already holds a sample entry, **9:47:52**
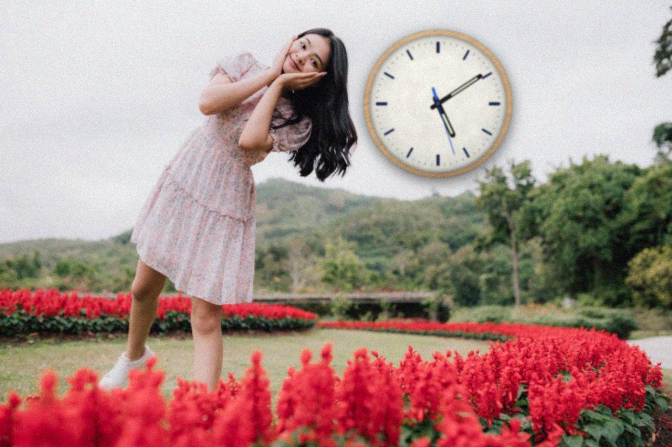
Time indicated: **5:09:27**
